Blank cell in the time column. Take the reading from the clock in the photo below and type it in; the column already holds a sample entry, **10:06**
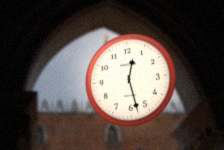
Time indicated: **12:28**
